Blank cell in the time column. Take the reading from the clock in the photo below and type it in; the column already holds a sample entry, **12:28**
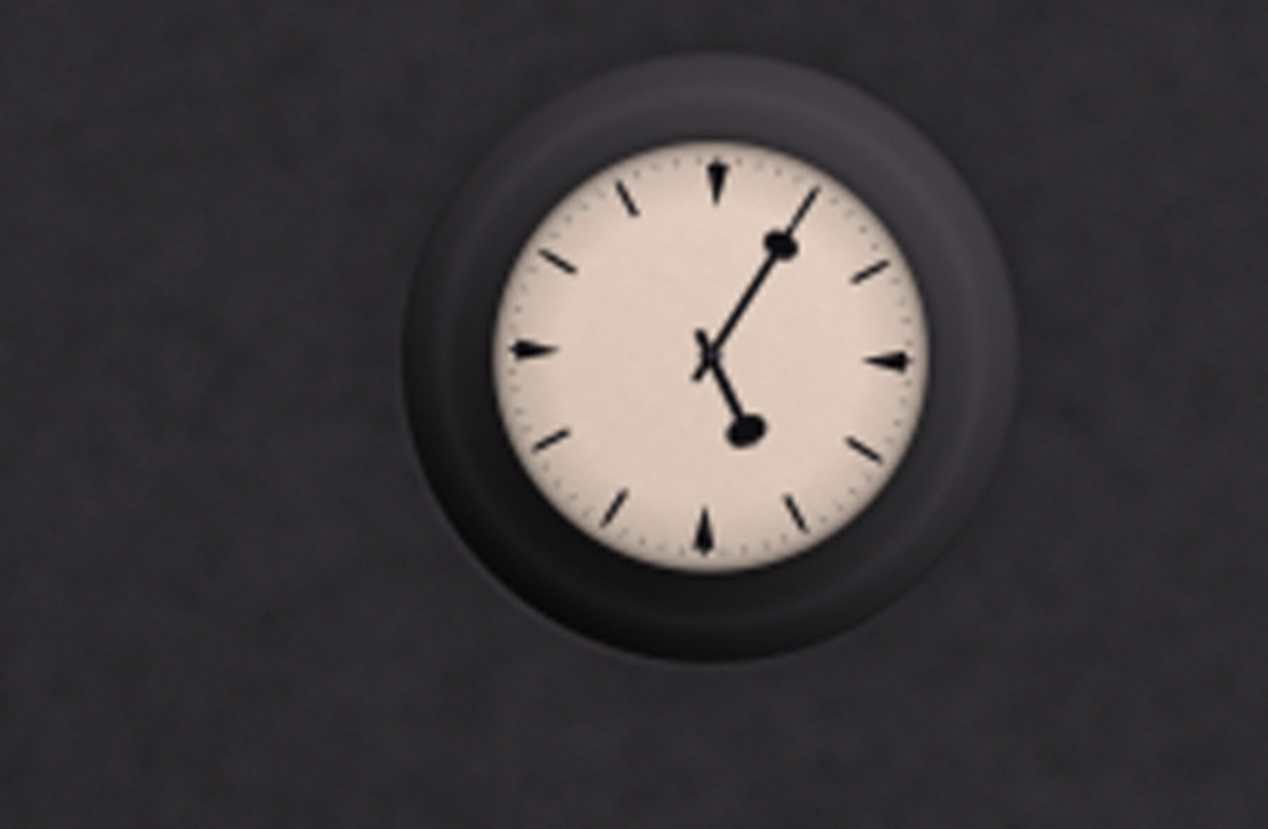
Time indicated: **5:05**
